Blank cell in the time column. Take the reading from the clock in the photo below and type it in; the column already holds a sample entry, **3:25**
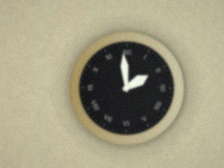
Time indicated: **1:59**
